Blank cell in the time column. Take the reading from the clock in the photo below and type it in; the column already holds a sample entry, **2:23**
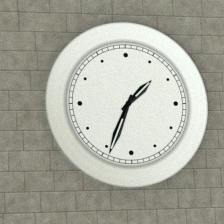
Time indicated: **1:34**
